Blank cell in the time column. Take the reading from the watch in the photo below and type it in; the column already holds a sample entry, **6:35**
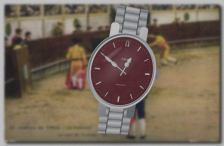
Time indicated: **12:50**
